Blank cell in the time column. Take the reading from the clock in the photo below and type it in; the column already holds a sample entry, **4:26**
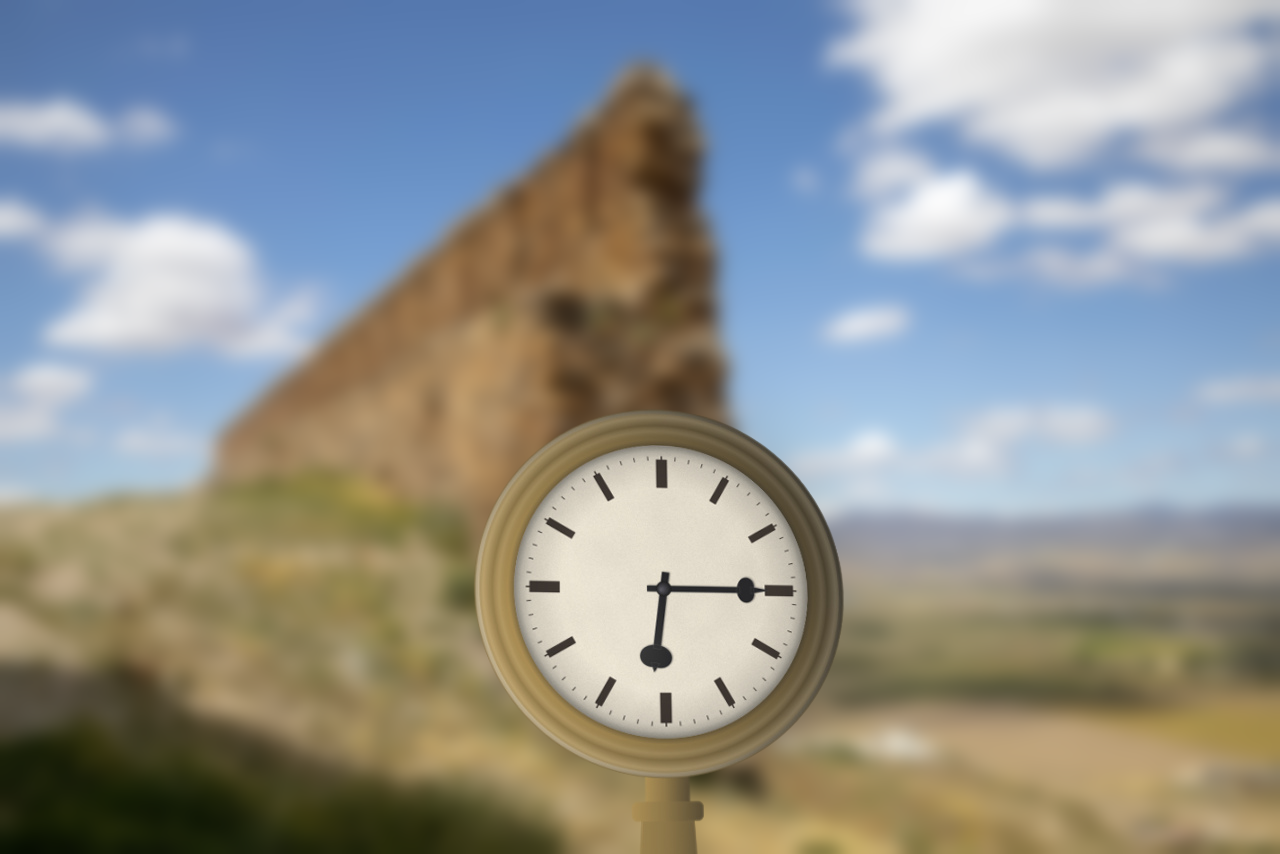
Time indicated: **6:15**
